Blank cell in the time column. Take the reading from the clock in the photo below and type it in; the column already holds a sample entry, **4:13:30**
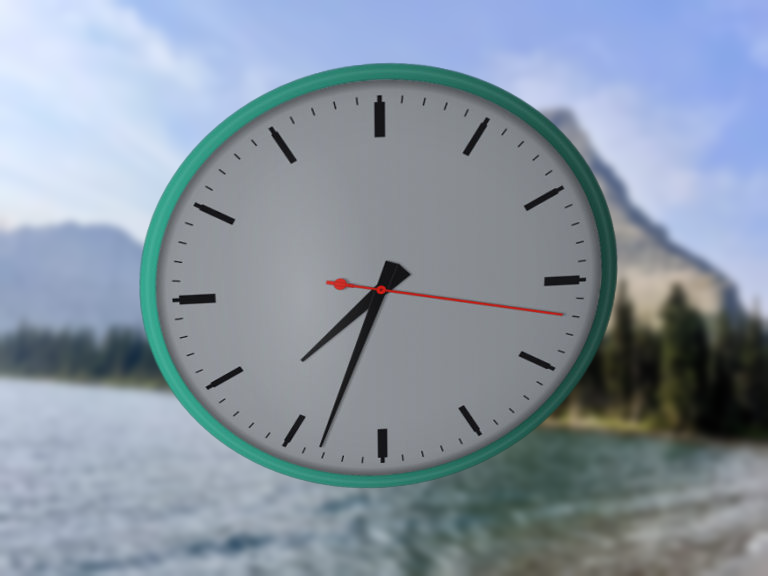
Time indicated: **7:33:17**
